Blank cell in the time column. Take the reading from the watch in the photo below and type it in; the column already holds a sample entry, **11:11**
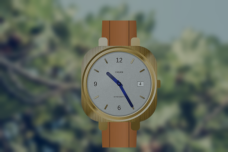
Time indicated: **10:25**
